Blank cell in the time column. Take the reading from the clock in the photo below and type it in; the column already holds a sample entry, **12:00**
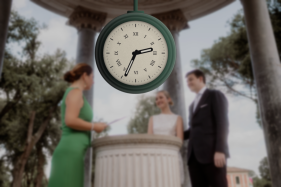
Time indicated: **2:34**
